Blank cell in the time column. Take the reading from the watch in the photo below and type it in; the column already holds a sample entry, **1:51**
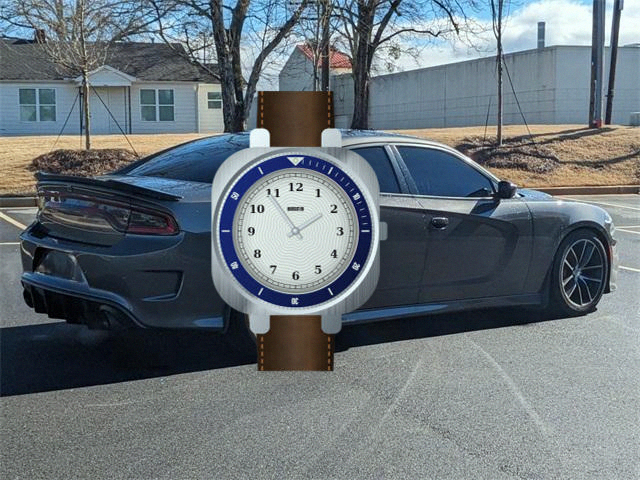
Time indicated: **1:54**
